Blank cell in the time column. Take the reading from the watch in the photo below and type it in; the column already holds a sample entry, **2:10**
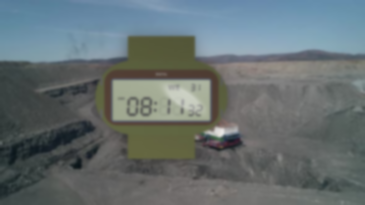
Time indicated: **8:11**
